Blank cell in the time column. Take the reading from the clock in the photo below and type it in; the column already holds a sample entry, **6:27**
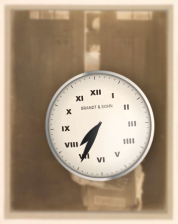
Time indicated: **7:35**
